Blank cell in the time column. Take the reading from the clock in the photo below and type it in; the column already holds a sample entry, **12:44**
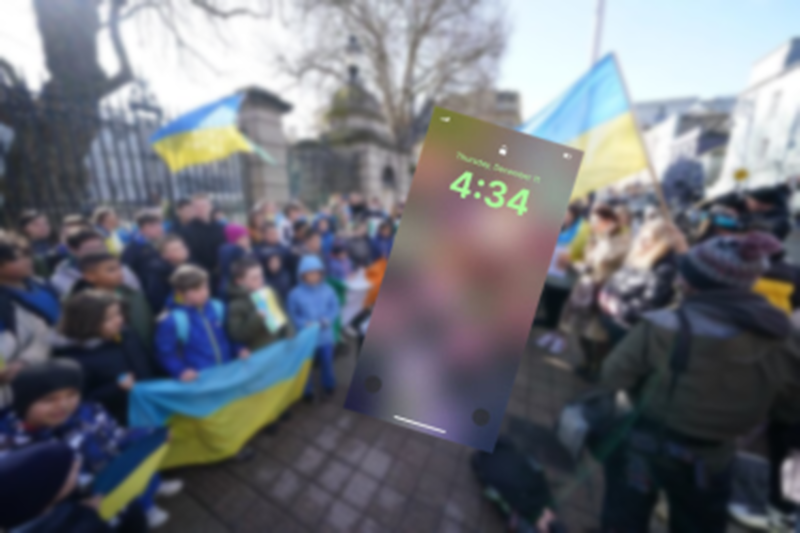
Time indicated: **4:34**
